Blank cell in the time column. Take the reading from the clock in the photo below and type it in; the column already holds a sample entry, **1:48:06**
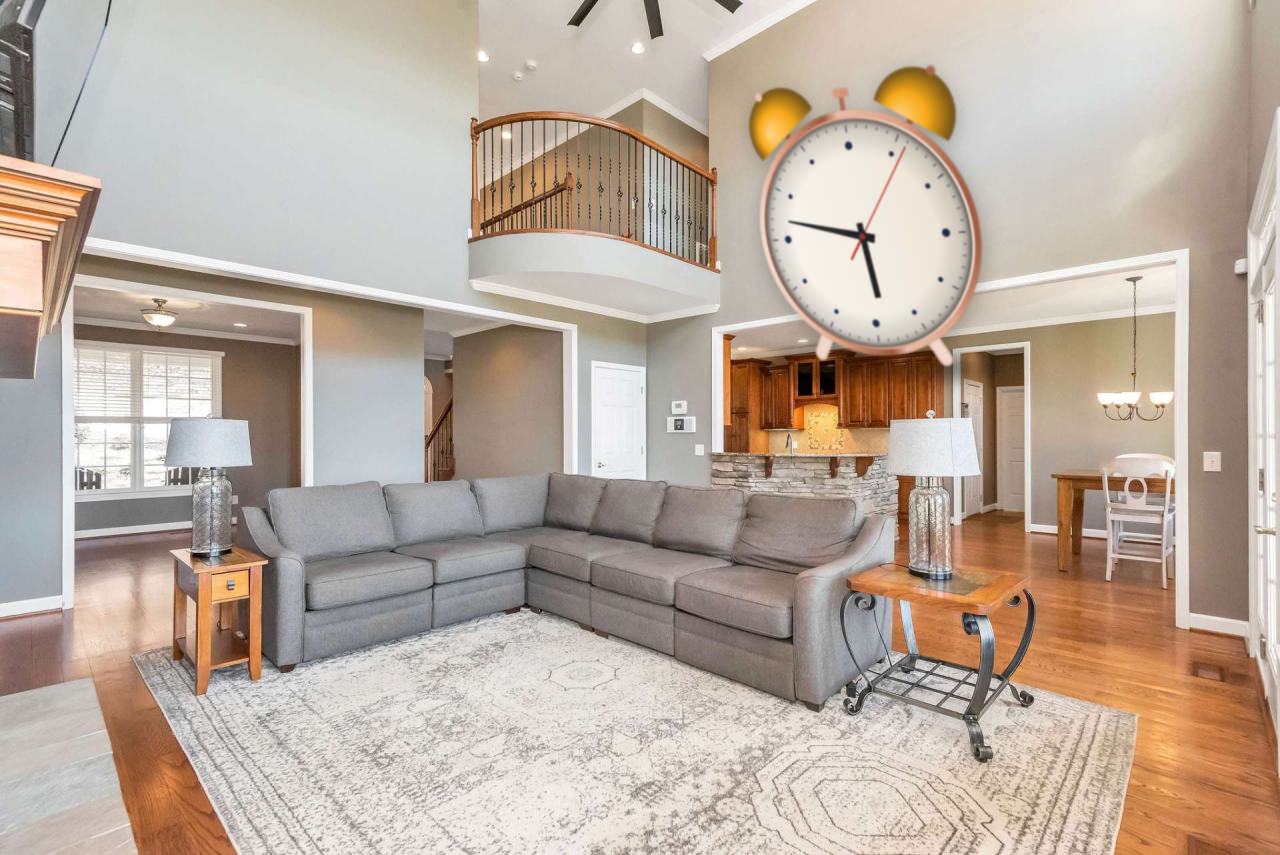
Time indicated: **5:47:06**
